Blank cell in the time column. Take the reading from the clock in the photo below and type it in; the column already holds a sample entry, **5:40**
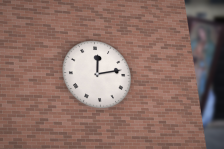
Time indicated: **12:13**
